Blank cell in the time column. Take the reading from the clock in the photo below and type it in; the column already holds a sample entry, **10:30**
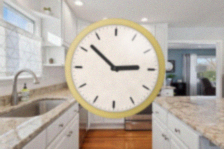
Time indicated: **2:52**
